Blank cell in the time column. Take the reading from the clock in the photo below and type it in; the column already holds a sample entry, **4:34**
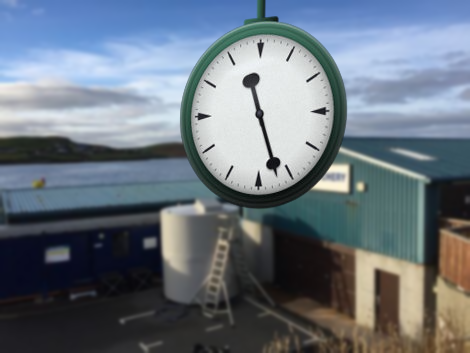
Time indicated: **11:27**
